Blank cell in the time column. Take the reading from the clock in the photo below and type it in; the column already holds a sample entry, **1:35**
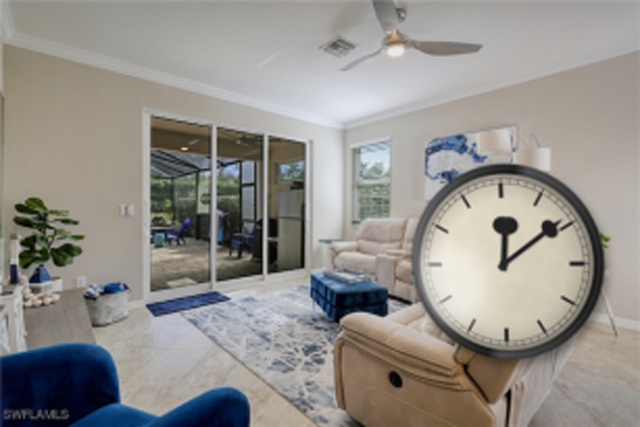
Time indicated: **12:09**
